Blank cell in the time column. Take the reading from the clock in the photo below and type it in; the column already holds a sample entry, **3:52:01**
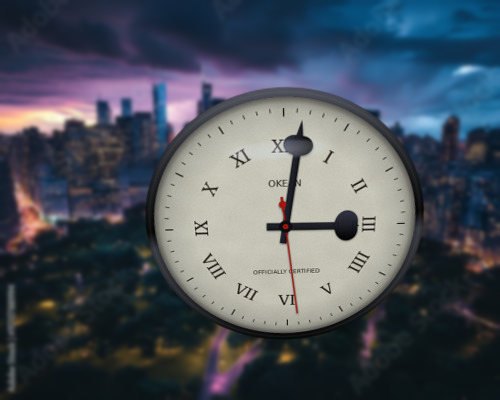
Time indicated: **3:01:29**
